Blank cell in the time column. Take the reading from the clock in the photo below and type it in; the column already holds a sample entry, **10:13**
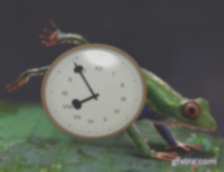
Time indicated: **7:54**
